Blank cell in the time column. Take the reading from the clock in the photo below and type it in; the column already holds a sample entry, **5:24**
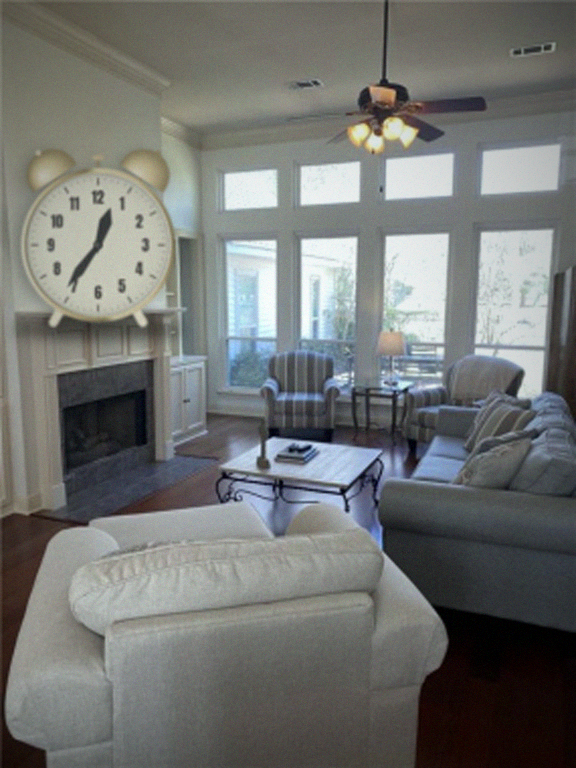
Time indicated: **12:36**
